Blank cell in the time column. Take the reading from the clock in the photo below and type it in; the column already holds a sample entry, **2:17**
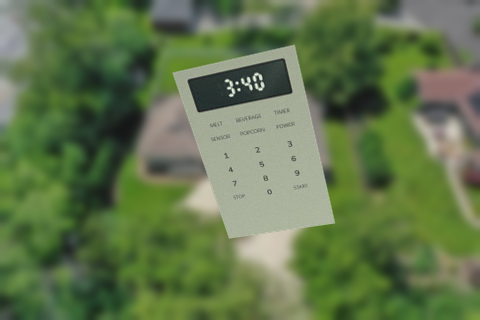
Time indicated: **3:40**
